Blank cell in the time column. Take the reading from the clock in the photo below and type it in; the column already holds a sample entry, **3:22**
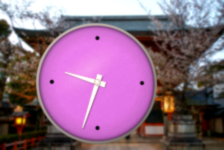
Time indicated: **9:33**
